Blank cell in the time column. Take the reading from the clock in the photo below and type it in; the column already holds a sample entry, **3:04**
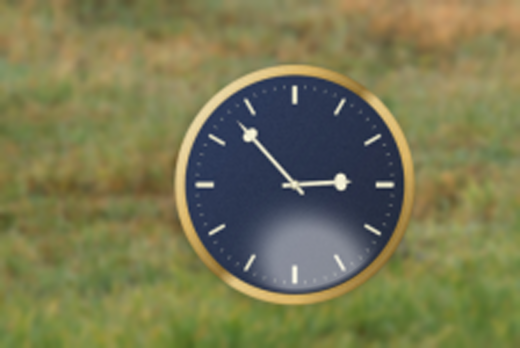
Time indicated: **2:53**
